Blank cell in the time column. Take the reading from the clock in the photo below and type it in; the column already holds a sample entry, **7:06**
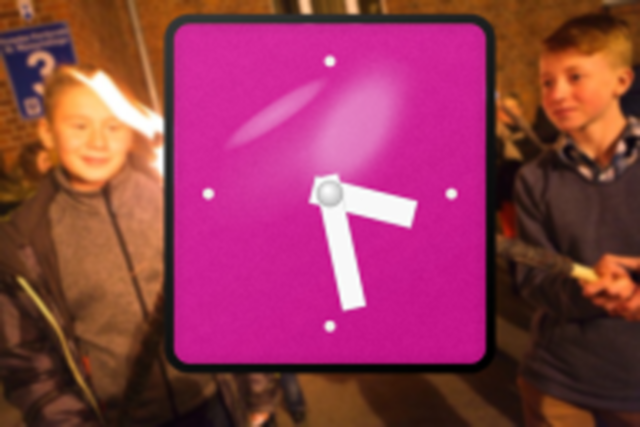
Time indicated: **3:28**
